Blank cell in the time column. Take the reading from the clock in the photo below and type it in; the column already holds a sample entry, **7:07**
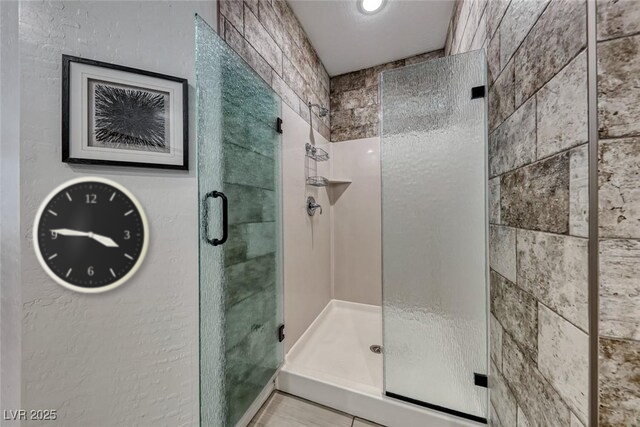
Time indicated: **3:46**
